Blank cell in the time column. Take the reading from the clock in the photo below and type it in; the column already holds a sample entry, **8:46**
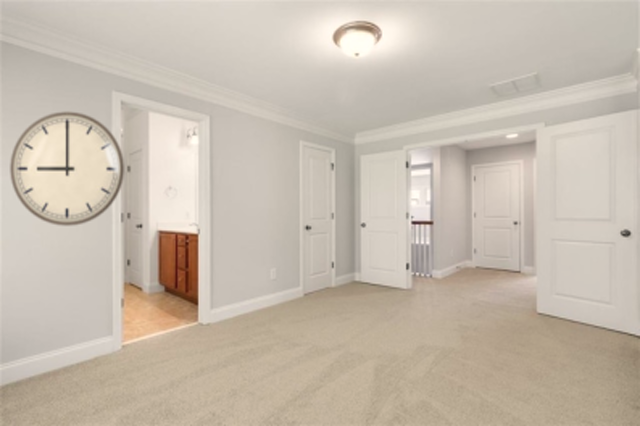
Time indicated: **9:00**
